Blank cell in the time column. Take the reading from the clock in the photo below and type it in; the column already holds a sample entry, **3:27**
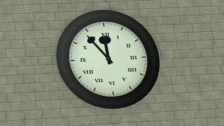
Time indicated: **11:54**
